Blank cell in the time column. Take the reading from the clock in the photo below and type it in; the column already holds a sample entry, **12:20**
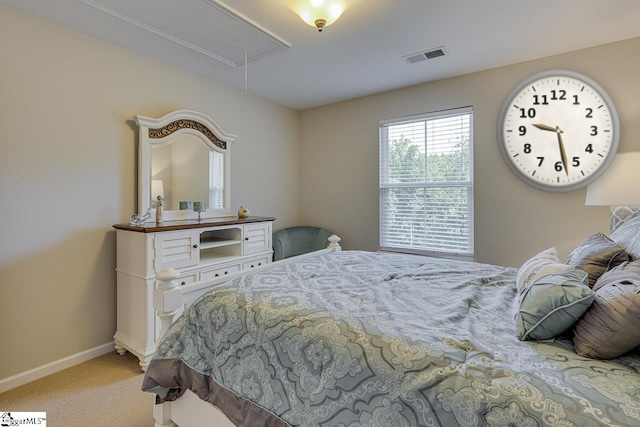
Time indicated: **9:28**
